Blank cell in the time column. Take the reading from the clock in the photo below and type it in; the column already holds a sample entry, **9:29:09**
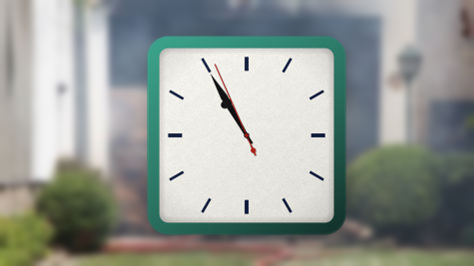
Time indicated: **10:54:56**
